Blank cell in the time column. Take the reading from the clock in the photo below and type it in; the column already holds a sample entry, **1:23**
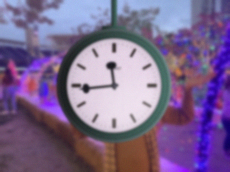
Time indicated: **11:44**
